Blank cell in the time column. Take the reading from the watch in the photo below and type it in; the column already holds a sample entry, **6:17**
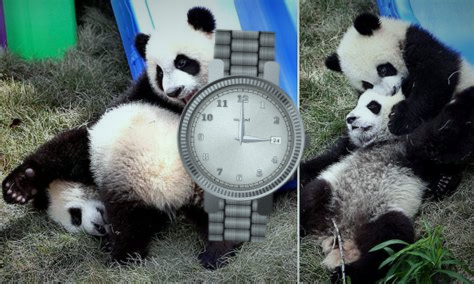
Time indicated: **3:00**
